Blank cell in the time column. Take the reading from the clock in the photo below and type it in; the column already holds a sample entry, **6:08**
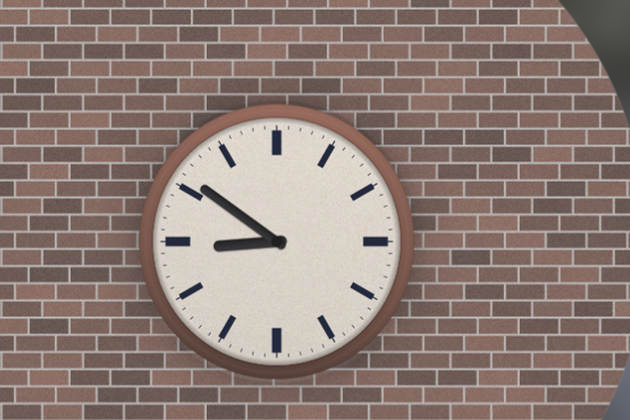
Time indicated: **8:51**
